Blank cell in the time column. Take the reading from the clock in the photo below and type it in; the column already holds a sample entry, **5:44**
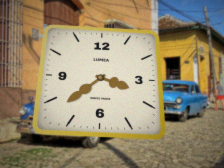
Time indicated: **3:38**
